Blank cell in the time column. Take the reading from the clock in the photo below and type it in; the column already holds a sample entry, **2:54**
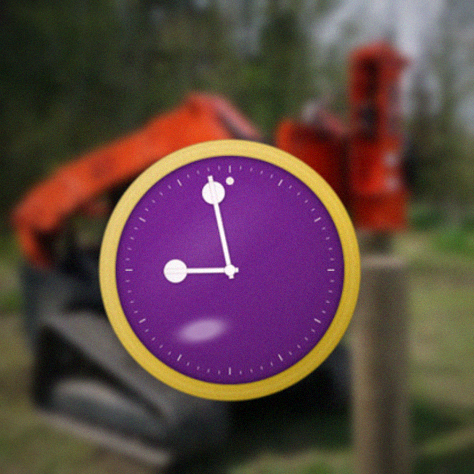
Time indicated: **8:58**
